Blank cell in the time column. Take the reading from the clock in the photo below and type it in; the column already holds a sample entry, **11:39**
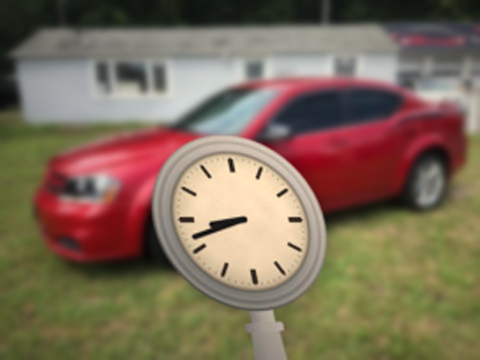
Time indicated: **8:42**
